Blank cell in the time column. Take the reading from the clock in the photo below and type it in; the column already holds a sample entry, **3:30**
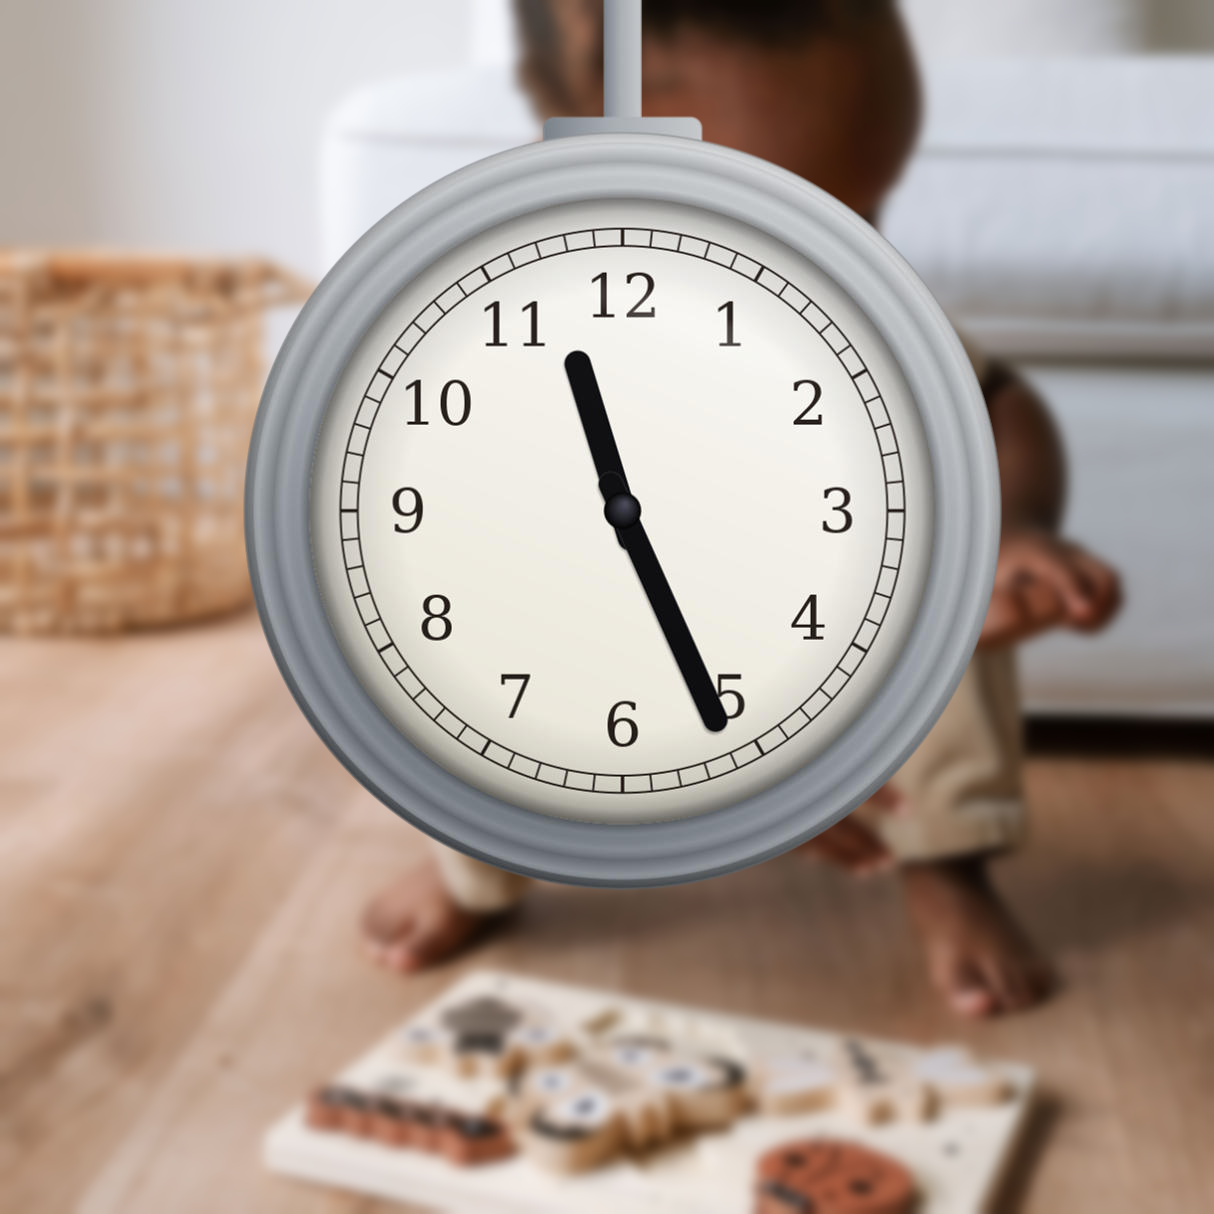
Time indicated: **11:26**
